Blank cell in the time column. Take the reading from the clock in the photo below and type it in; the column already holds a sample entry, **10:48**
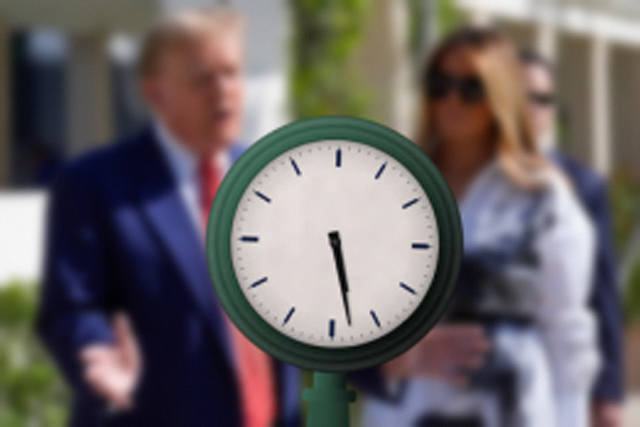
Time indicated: **5:28**
